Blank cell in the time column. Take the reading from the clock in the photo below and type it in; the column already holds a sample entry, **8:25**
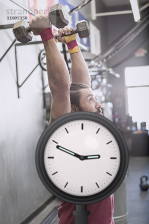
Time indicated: **2:49**
